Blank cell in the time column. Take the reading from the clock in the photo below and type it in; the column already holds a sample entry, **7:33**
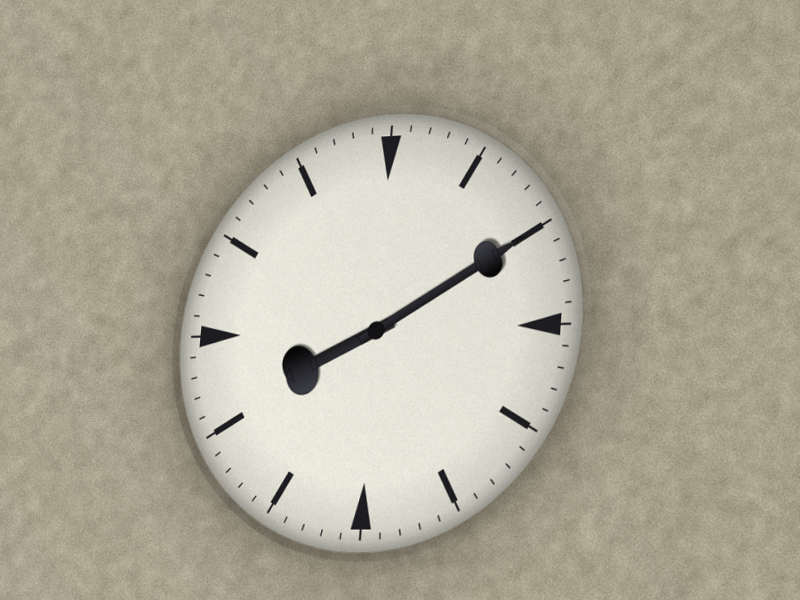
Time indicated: **8:10**
